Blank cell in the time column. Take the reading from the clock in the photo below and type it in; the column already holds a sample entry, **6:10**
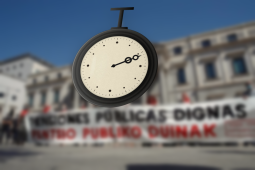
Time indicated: **2:11**
